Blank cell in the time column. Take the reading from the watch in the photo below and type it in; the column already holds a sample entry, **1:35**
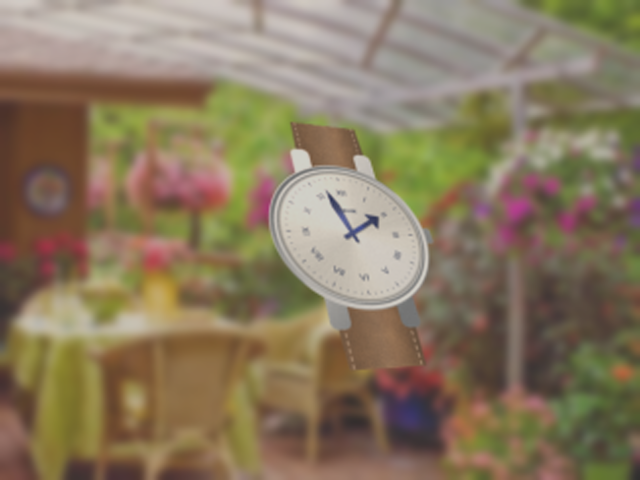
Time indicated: **1:57**
